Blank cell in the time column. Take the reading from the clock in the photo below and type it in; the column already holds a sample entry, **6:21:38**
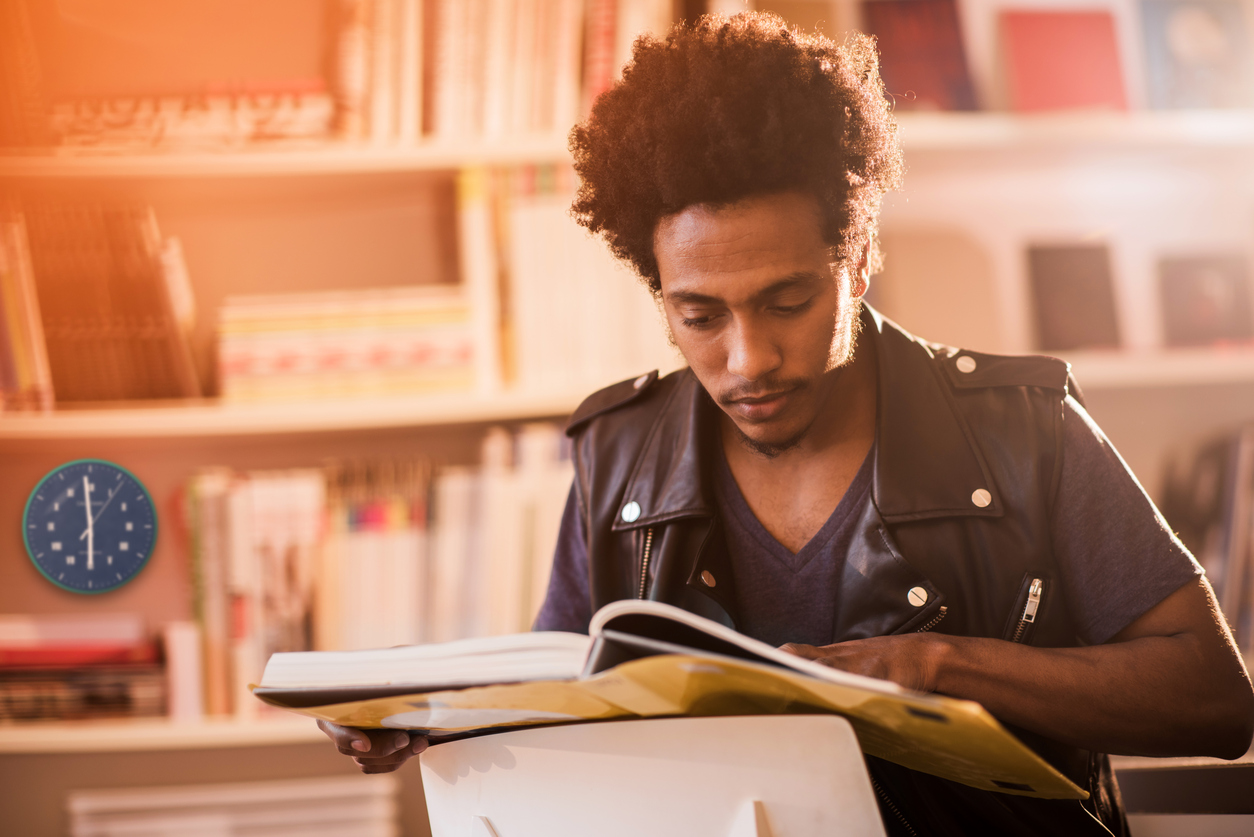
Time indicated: **5:59:06**
